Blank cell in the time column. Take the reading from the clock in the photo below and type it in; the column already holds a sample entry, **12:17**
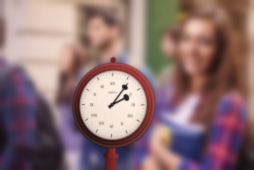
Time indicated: **2:06**
